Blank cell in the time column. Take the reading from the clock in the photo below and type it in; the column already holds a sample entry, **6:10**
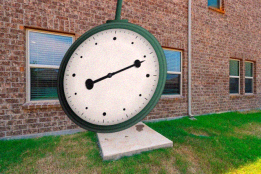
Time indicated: **8:11**
